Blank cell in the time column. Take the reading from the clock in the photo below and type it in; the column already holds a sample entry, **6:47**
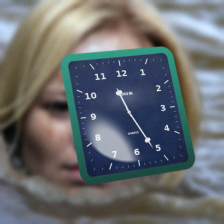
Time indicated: **11:26**
